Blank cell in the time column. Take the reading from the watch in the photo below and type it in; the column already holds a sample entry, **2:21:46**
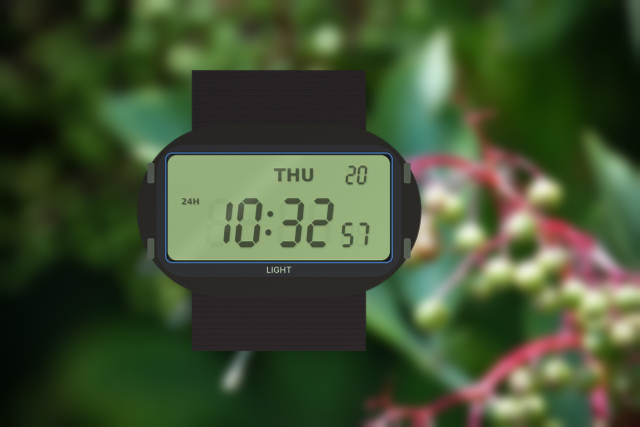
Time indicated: **10:32:57**
